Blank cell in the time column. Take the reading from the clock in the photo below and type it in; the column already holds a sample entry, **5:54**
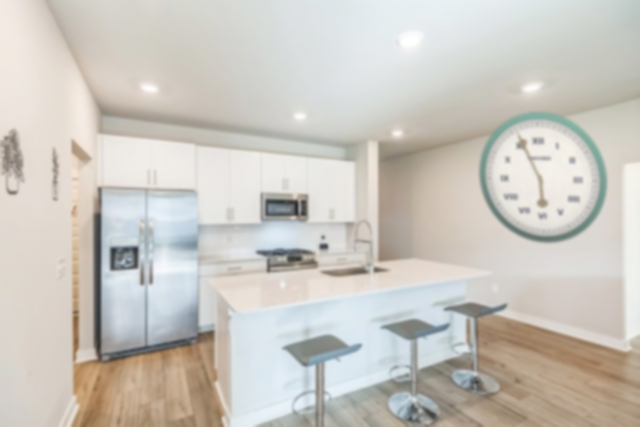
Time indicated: **5:56**
